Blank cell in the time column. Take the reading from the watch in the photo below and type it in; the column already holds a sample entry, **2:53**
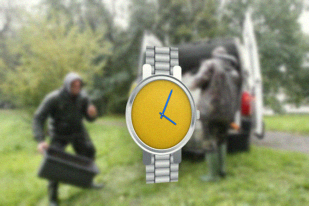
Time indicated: **4:04**
